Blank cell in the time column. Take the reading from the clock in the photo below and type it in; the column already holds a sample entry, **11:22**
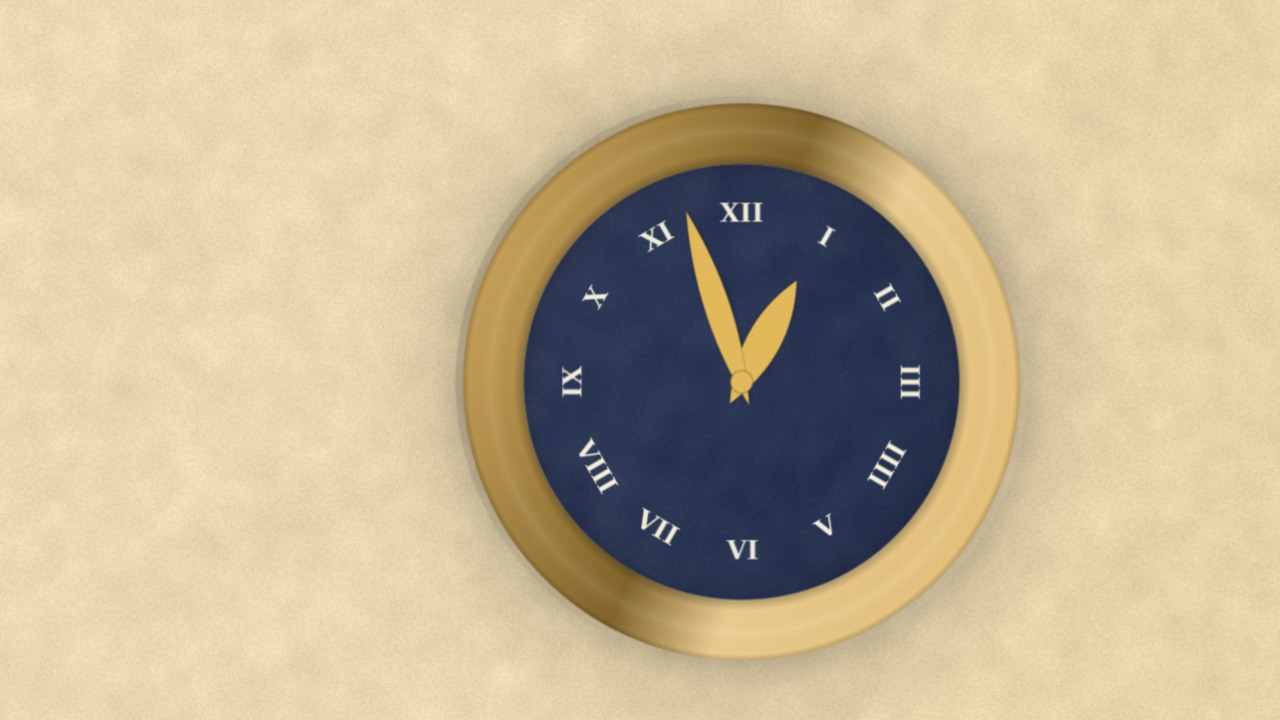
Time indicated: **12:57**
